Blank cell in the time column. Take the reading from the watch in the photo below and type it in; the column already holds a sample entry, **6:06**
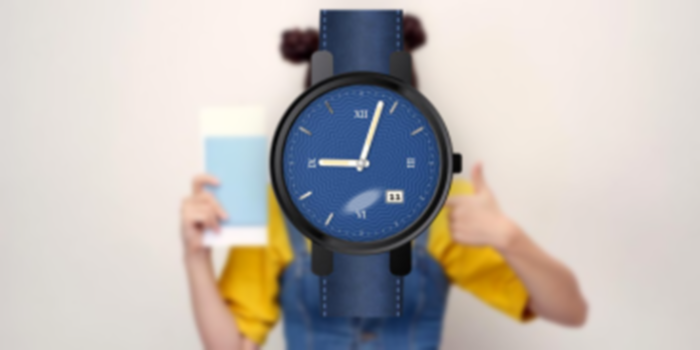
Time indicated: **9:03**
